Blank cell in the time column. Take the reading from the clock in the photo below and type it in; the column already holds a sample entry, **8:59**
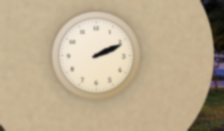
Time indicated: **2:11**
